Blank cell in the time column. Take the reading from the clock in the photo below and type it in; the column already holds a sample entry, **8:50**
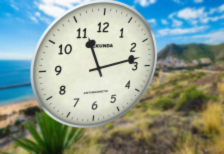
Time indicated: **11:13**
